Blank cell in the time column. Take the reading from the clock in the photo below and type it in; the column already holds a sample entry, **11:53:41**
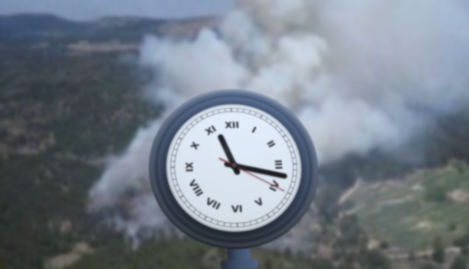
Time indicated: **11:17:20**
